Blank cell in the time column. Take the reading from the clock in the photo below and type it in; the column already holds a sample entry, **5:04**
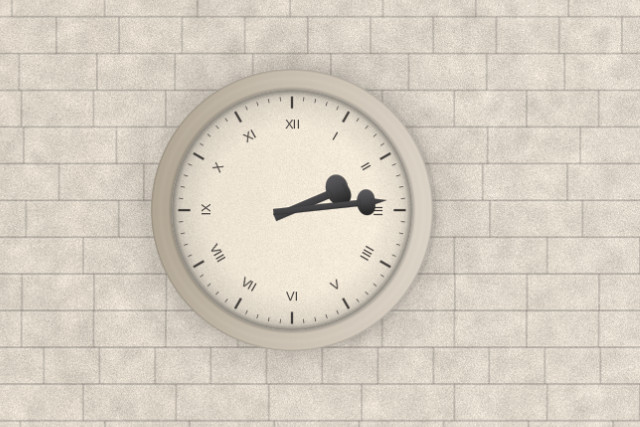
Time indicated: **2:14**
